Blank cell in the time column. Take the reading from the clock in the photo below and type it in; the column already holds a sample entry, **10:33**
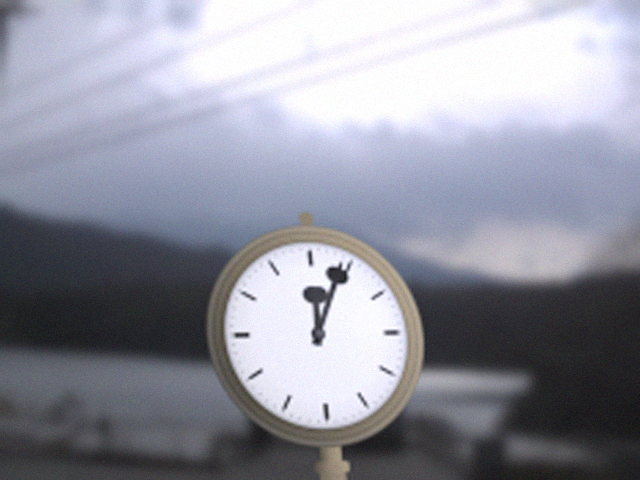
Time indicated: **12:04**
